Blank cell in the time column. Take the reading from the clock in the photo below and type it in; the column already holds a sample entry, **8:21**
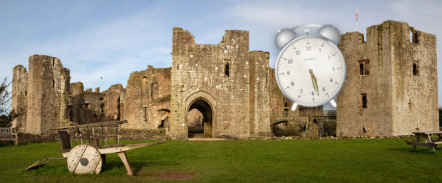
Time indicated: **5:28**
